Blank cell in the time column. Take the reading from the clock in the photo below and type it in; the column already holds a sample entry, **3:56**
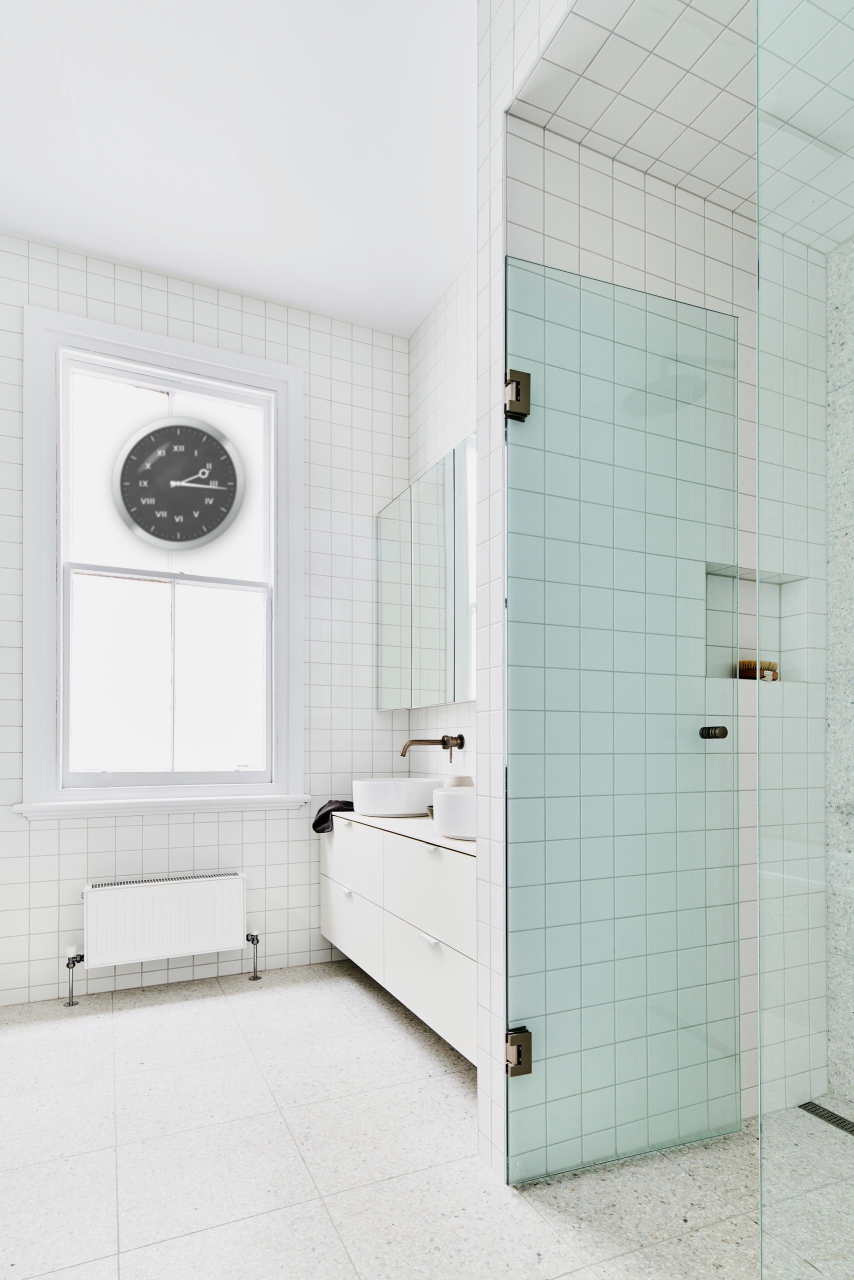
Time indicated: **2:16**
